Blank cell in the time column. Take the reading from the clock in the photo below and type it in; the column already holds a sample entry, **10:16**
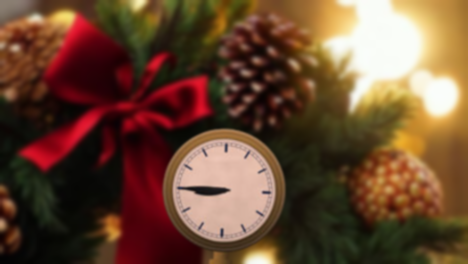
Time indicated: **8:45**
